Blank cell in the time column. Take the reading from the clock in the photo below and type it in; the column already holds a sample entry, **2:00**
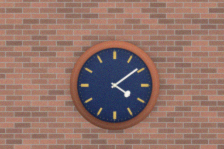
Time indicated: **4:09**
